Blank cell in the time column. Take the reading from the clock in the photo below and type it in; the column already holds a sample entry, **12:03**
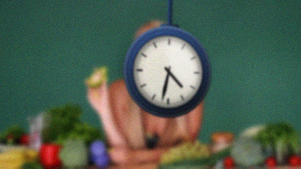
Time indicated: **4:32**
